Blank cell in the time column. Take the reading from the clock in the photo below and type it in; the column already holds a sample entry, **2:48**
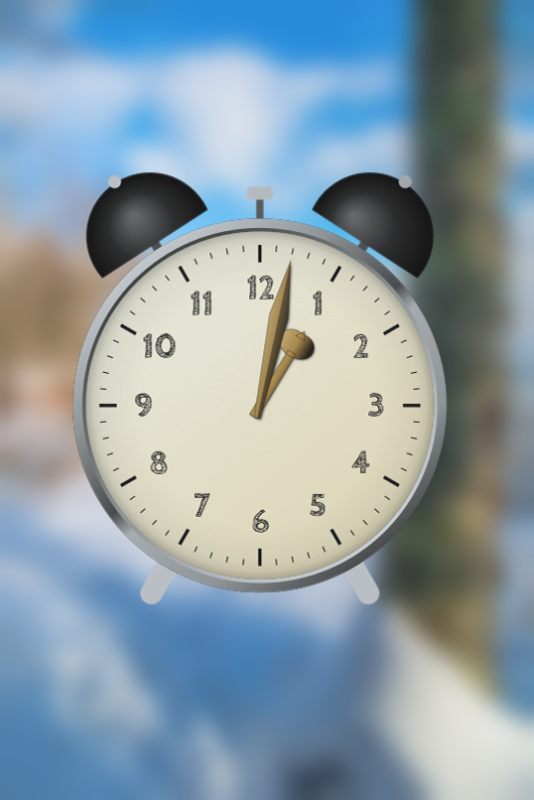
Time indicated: **1:02**
